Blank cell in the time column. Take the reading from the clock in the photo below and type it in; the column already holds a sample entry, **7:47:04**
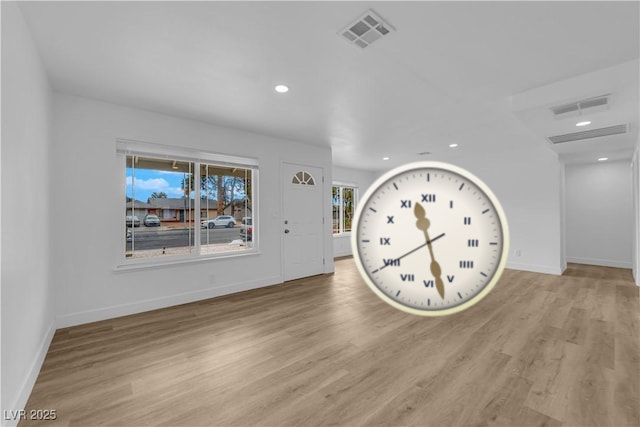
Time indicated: **11:27:40**
